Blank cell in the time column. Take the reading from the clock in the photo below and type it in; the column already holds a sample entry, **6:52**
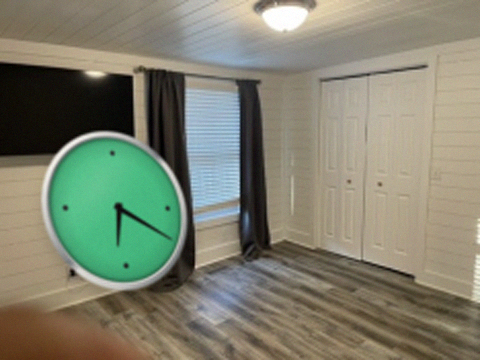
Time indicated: **6:20**
